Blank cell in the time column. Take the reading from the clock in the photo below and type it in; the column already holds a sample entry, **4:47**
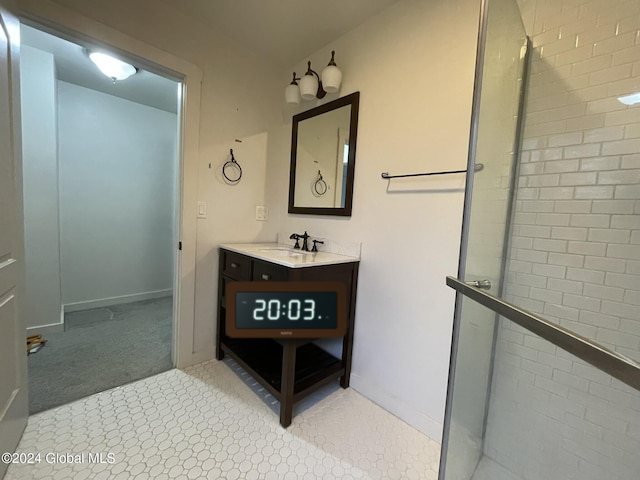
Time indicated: **20:03**
